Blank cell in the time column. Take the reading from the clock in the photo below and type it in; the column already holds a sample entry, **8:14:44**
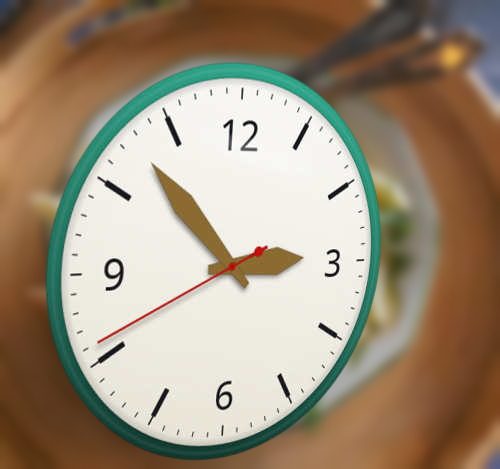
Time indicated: **2:52:41**
